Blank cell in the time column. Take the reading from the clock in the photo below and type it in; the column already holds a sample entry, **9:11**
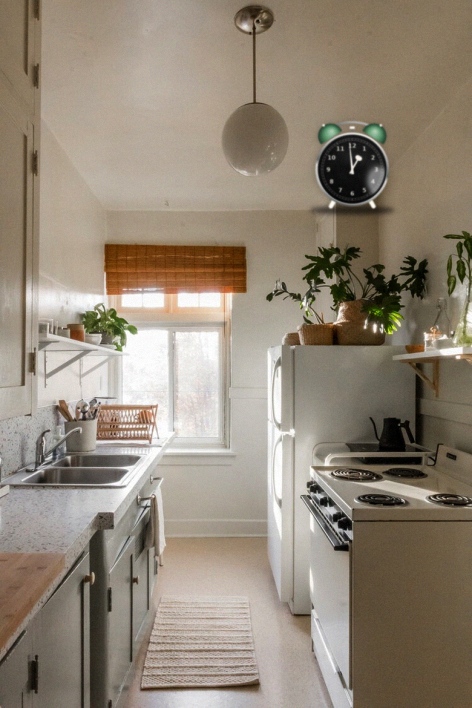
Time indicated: **12:59**
